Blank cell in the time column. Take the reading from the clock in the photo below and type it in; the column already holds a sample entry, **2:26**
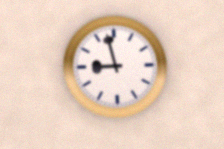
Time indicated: **8:58**
